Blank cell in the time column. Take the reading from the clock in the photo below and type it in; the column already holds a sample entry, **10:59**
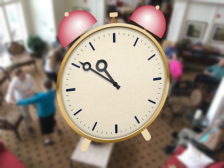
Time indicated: **10:51**
